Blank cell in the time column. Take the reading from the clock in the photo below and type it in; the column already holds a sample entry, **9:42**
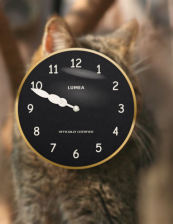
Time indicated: **9:49**
